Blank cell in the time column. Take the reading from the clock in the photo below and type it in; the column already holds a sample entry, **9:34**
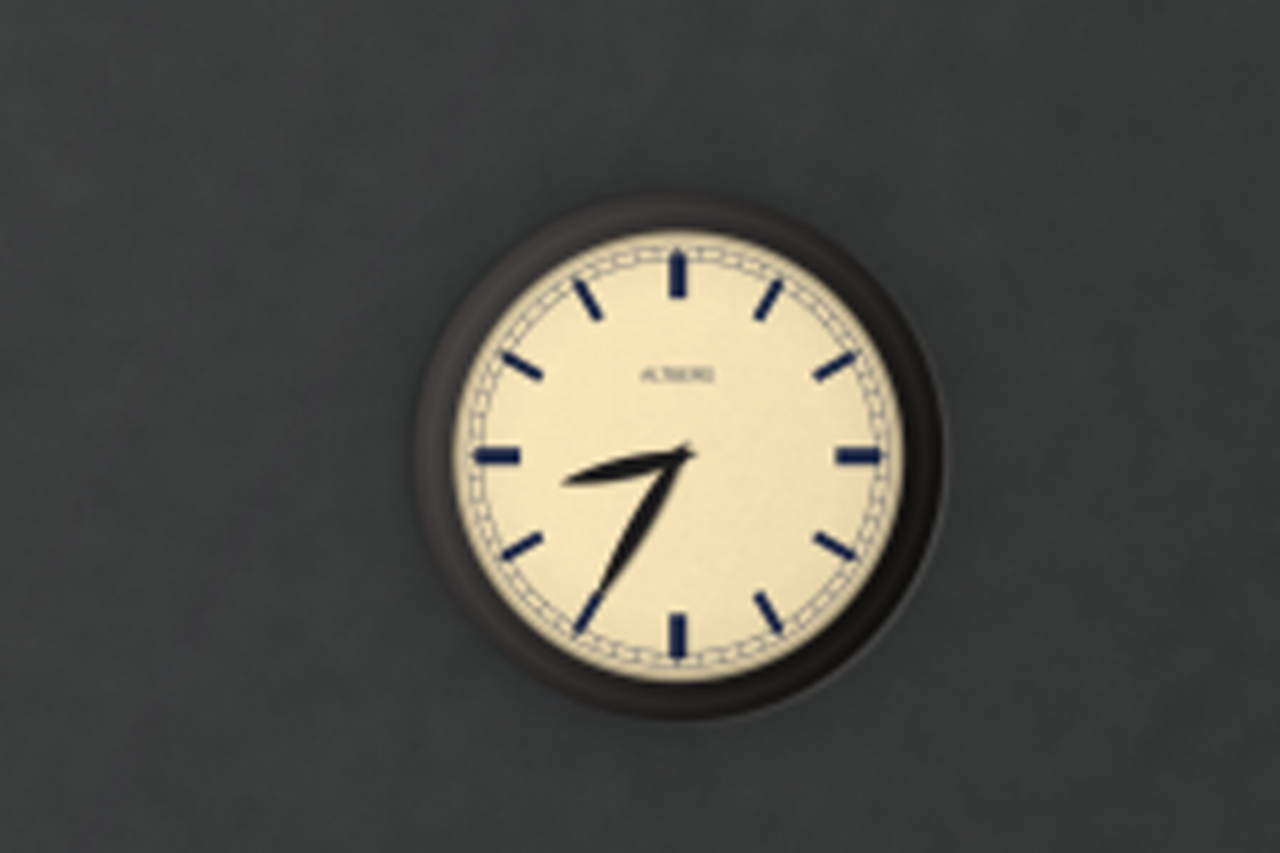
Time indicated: **8:35**
